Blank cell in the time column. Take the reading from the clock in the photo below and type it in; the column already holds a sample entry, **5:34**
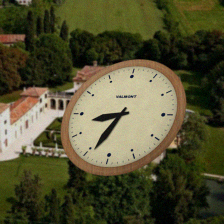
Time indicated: **8:34**
